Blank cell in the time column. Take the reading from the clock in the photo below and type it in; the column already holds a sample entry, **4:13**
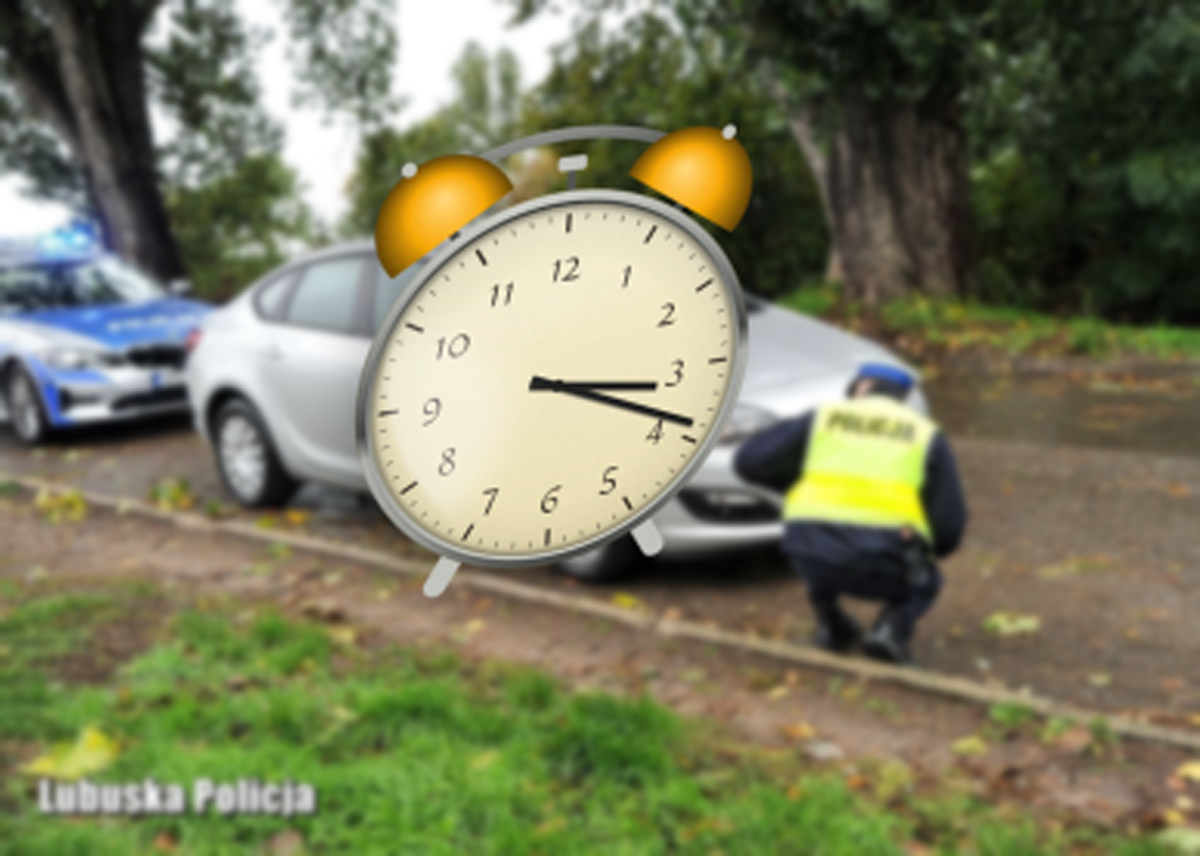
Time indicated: **3:19**
